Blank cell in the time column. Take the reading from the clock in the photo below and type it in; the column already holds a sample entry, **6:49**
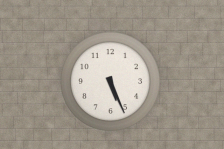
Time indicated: **5:26**
